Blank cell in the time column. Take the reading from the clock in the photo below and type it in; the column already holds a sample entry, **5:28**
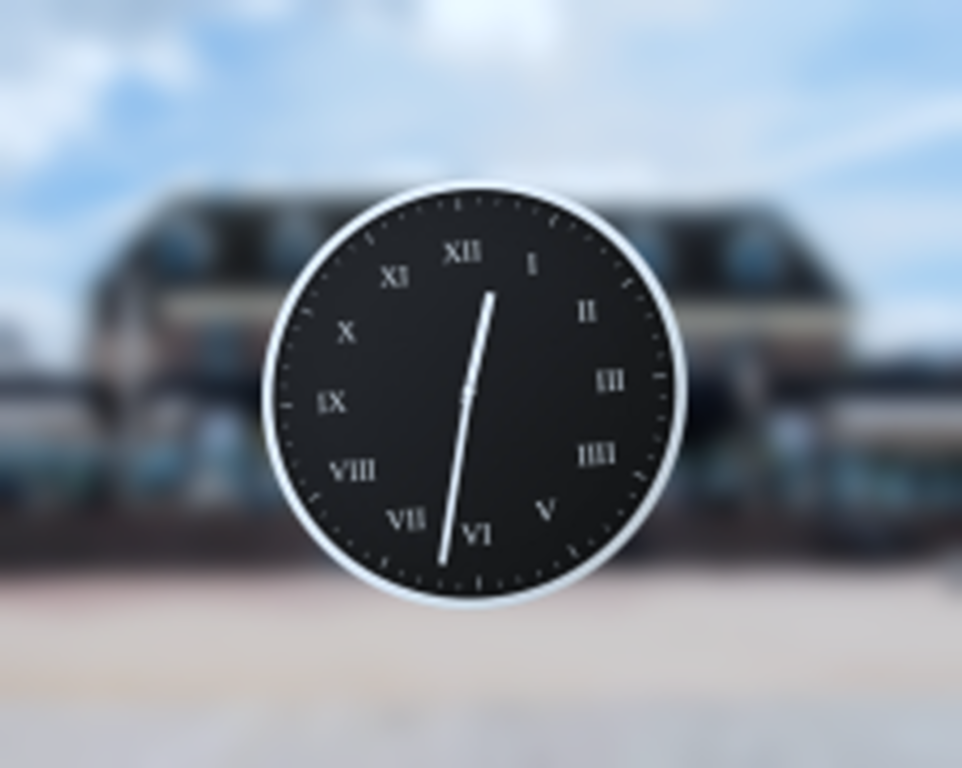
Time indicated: **12:32**
